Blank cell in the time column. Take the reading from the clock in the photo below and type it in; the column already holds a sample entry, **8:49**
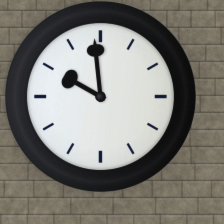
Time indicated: **9:59**
